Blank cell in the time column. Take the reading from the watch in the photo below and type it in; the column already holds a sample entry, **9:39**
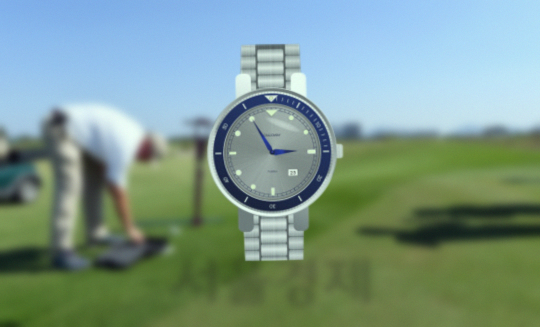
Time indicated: **2:55**
